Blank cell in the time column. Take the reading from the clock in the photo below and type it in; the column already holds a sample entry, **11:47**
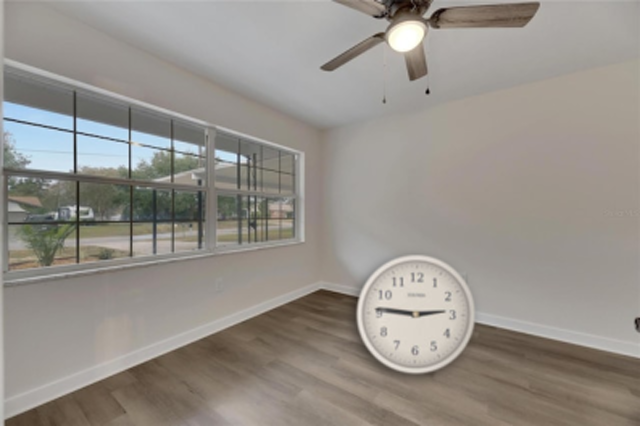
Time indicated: **2:46**
